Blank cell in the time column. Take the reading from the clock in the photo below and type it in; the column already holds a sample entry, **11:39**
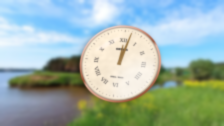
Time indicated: **12:02**
